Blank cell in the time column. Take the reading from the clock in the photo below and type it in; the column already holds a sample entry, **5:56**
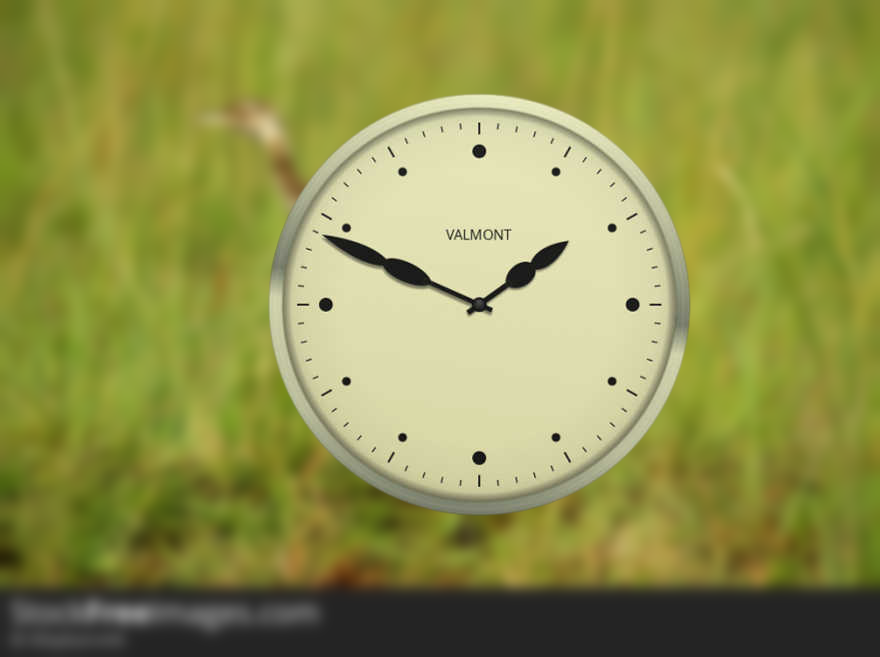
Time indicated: **1:49**
